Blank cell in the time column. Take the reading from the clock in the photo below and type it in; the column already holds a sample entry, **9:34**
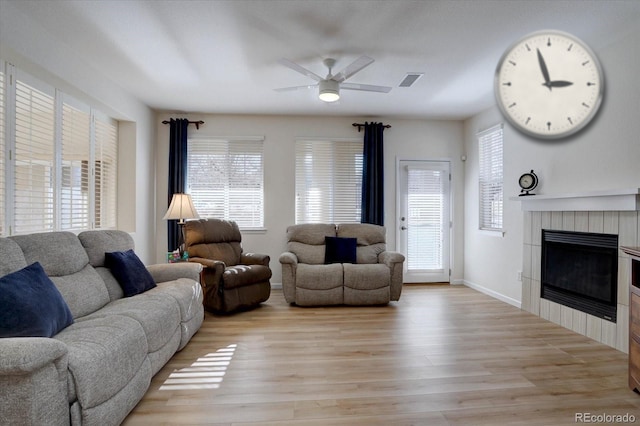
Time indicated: **2:57**
